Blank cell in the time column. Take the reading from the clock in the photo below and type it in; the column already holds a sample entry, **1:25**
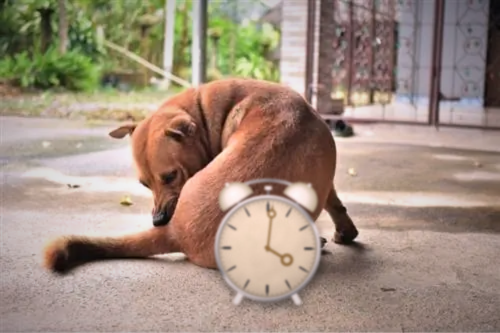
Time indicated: **4:01**
